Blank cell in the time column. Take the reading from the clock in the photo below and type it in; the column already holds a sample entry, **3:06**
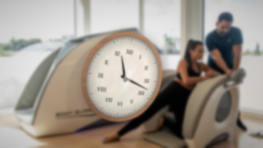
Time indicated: **11:18**
